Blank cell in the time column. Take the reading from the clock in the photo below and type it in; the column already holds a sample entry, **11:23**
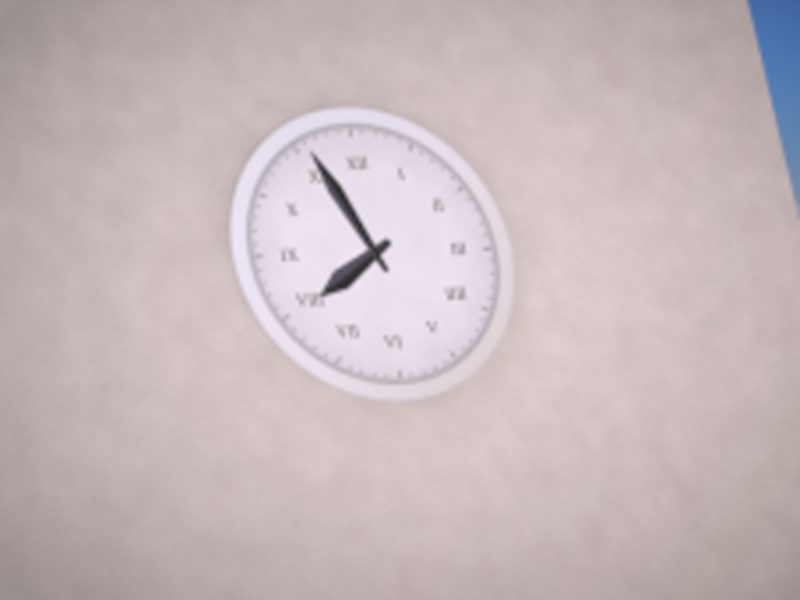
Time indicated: **7:56**
